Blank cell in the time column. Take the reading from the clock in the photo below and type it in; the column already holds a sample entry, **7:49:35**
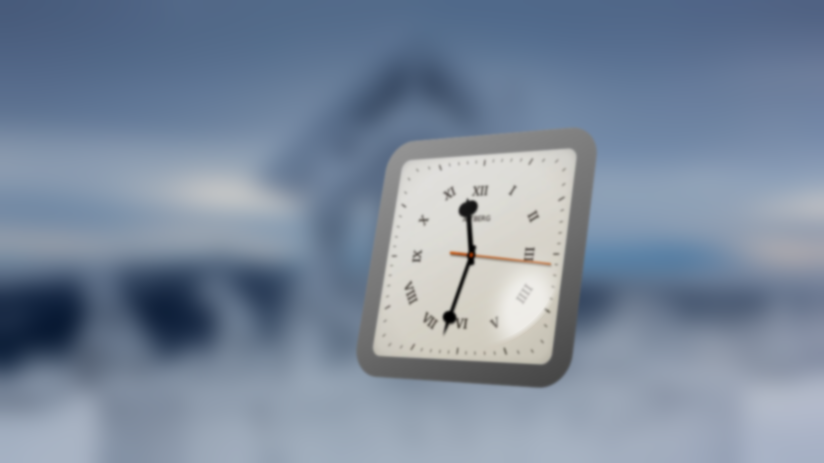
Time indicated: **11:32:16**
